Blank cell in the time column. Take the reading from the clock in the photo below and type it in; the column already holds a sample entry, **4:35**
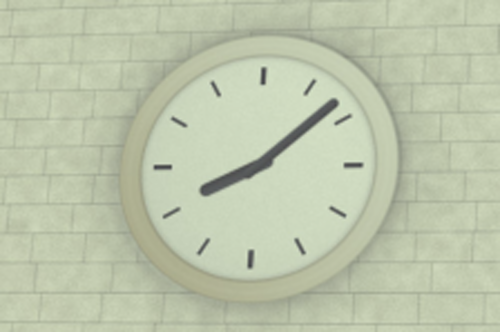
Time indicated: **8:08**
